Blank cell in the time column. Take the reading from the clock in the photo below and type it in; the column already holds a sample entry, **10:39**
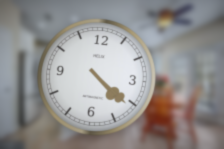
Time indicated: **4:21**
